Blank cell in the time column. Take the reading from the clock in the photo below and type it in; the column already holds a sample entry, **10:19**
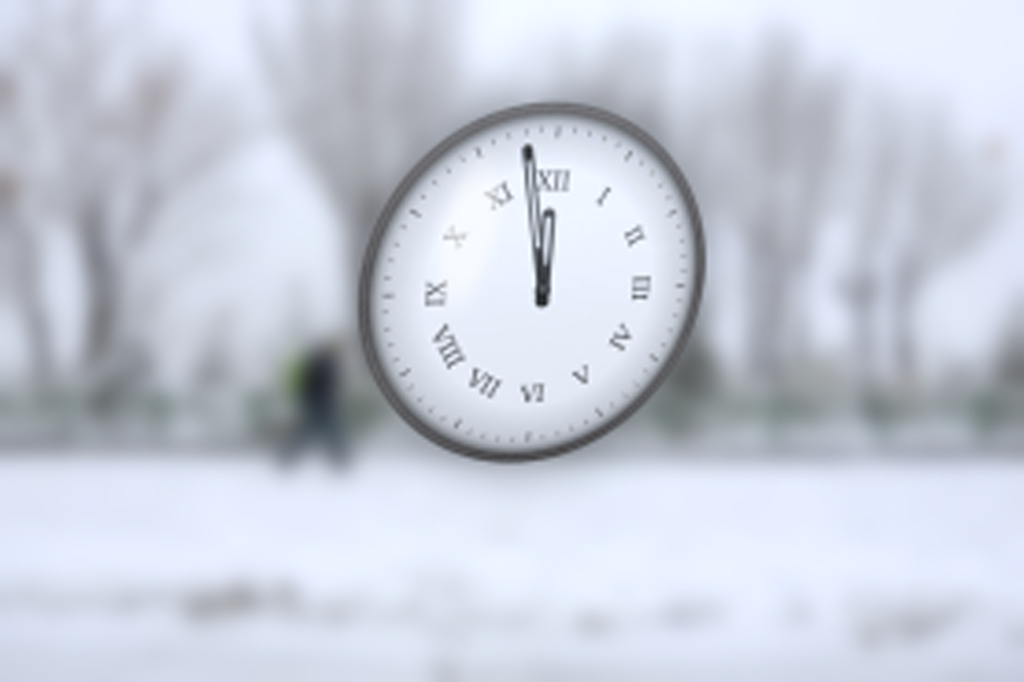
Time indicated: **11:58**
